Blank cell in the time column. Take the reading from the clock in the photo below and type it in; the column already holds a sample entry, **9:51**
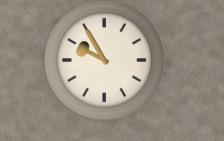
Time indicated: **9:55**
